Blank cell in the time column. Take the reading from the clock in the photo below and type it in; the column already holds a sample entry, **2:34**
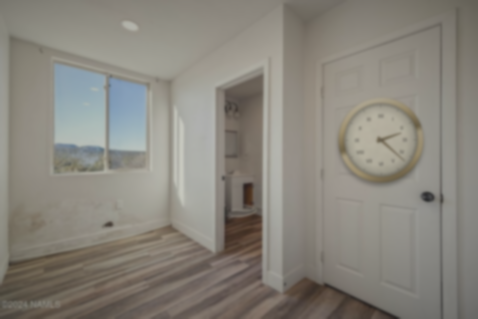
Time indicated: **2:22**
